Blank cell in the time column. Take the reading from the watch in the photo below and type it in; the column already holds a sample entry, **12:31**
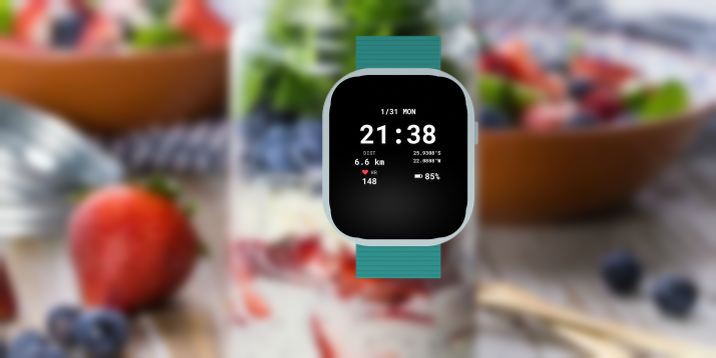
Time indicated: **21:38**
